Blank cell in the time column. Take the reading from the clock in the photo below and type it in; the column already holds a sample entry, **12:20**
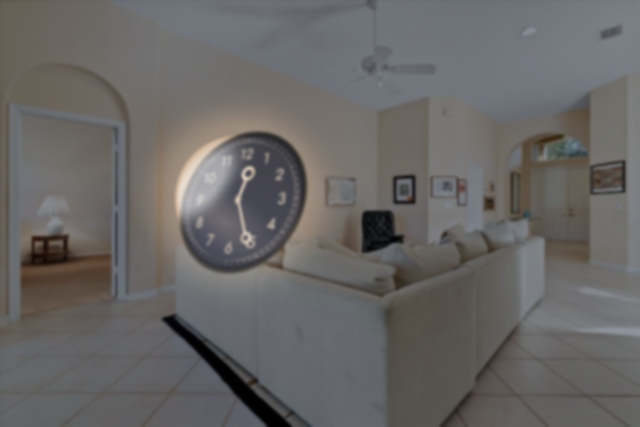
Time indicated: **12:26**
